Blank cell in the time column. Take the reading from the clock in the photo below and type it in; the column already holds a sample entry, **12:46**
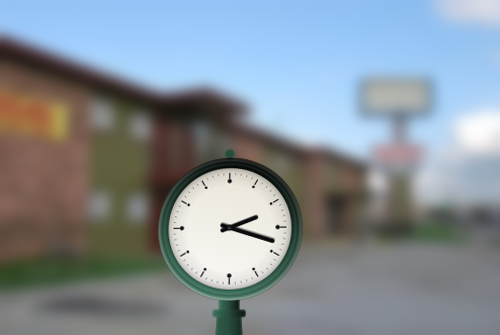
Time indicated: **2:18**
